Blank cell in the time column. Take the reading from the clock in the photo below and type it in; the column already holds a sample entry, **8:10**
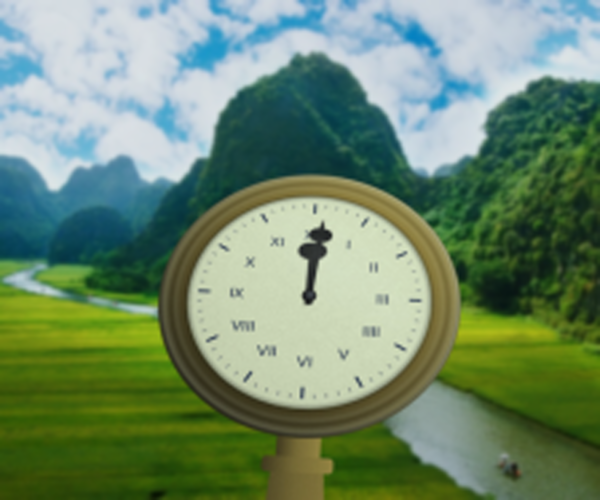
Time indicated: **12:01**
